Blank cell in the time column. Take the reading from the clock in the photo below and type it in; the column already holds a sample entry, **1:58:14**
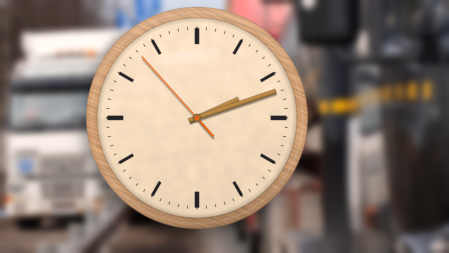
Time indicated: **2:11:53**
